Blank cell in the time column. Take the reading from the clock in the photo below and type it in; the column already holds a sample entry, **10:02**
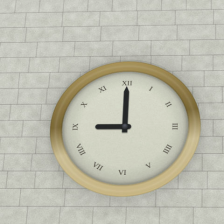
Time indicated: **9:00**
